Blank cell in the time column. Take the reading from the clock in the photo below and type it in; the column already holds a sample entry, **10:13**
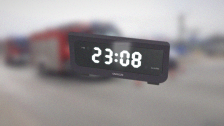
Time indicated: **23:08**
